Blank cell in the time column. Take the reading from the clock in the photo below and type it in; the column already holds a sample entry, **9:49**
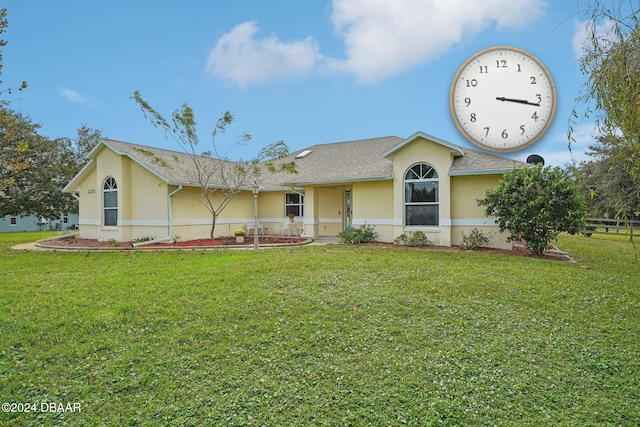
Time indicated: **3:17**
